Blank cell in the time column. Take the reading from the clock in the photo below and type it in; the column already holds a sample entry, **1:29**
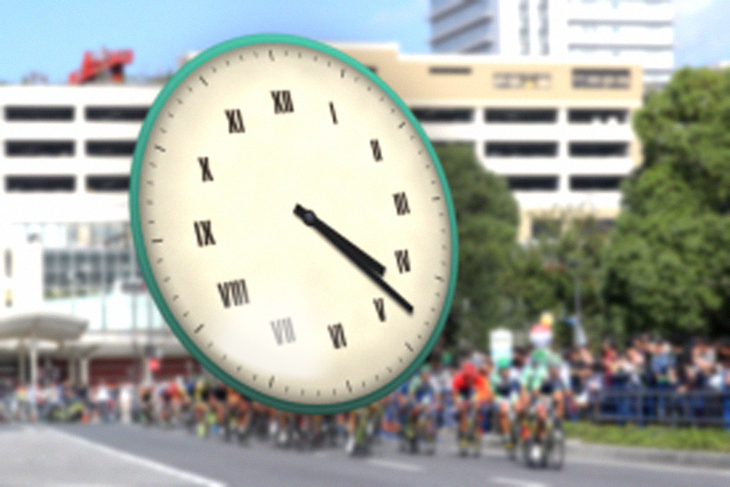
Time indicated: **4:23**
